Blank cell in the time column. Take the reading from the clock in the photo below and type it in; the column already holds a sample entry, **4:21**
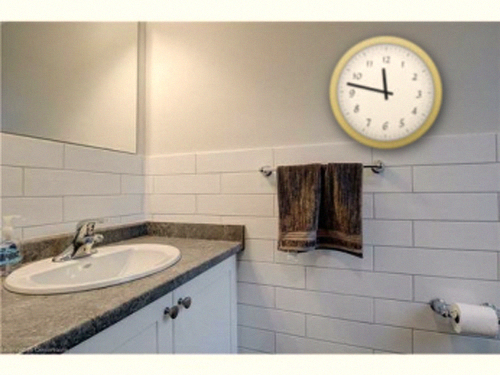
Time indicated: **11:47**
